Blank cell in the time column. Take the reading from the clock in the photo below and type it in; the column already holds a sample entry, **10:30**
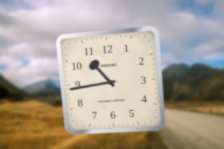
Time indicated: **10:44**
